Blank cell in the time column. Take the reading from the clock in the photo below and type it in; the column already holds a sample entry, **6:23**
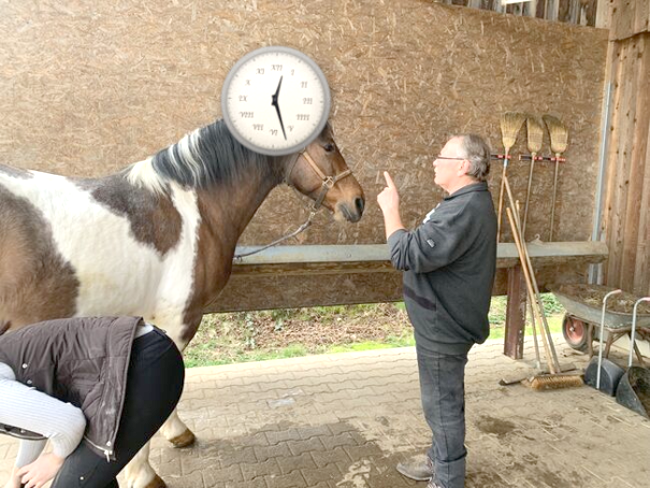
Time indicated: **12:27**
